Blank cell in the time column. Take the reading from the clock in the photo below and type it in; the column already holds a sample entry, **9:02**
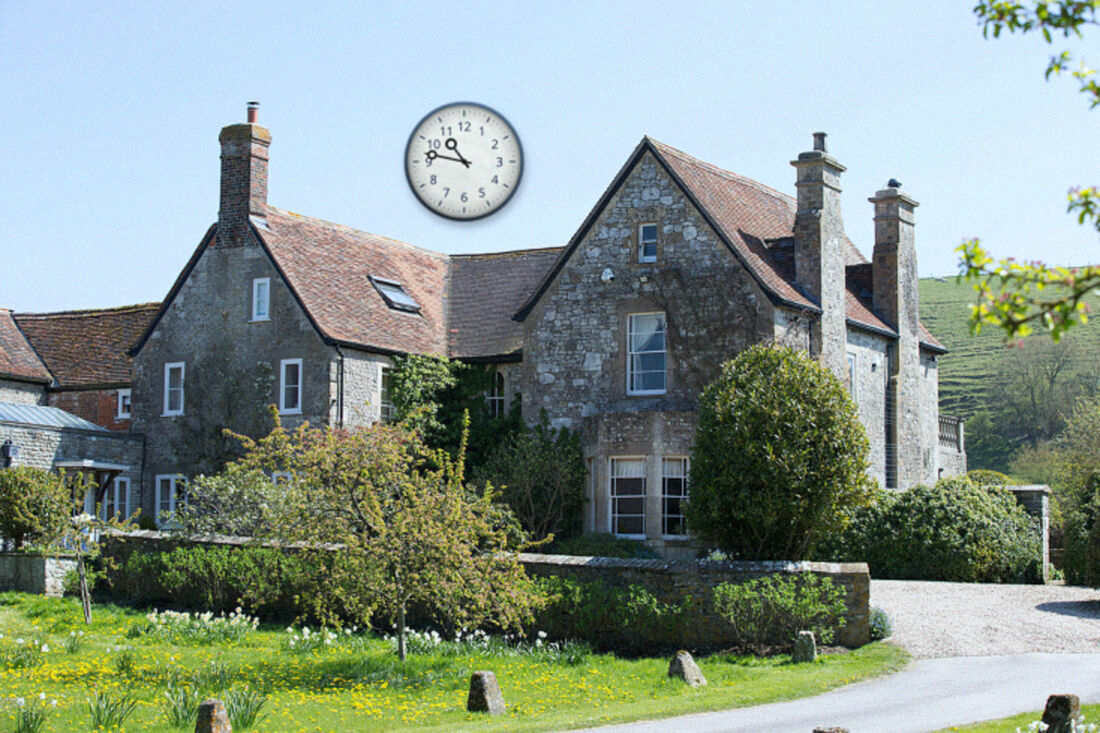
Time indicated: **10:47**
